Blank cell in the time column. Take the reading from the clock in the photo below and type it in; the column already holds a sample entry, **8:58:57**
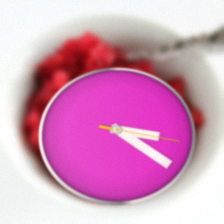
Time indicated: **3:21:17**
